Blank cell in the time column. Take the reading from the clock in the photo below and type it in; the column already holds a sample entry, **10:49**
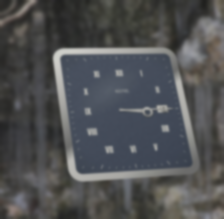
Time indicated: **3:15**
